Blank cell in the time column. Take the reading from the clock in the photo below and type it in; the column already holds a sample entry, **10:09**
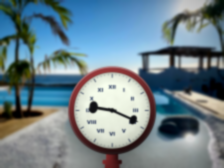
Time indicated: **9:19**
